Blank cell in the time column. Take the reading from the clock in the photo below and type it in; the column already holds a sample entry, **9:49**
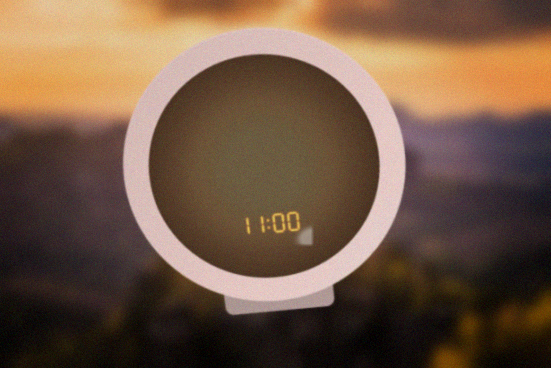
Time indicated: **11:00**
